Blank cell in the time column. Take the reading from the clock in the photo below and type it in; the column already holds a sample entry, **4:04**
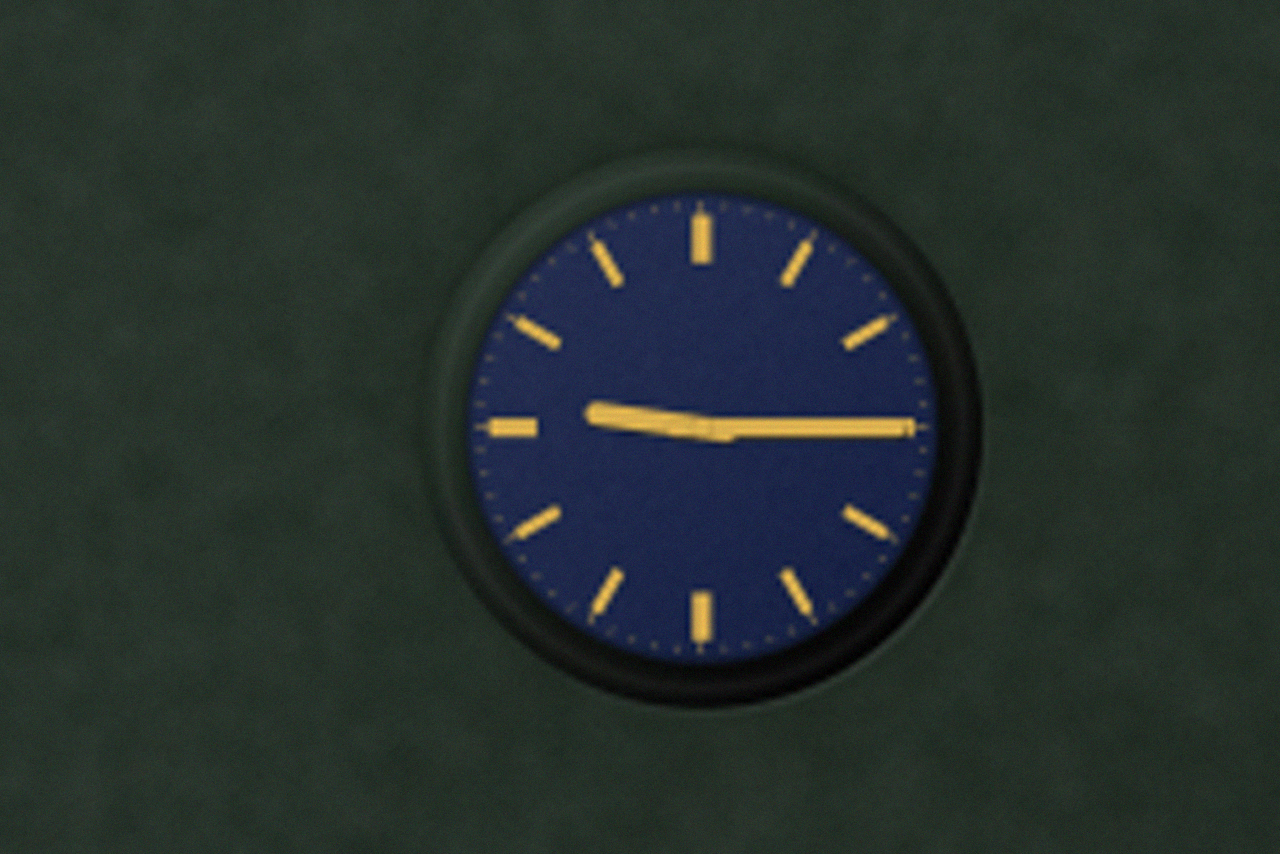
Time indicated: **9:15**
